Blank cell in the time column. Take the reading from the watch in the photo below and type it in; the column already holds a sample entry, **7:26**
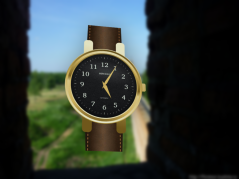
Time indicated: **5:05**
